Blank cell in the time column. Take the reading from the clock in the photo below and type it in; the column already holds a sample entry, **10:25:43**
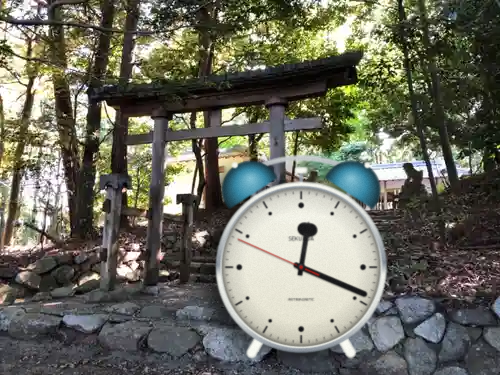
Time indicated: **12:18:49**
